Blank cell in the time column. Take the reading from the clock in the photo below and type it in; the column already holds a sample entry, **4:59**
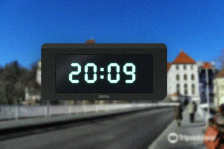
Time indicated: **20:09**
